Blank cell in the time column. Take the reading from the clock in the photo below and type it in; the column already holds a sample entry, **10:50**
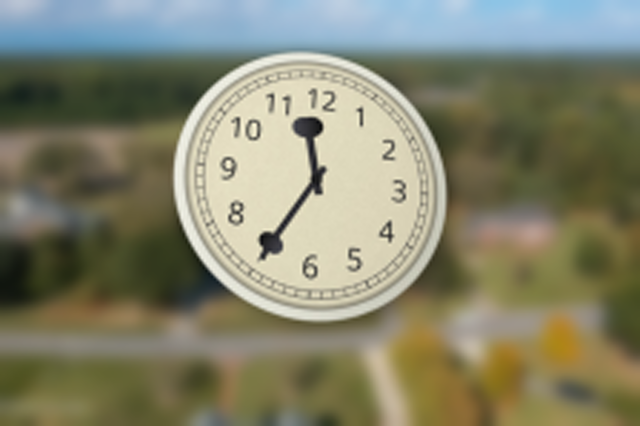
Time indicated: **11:35**
